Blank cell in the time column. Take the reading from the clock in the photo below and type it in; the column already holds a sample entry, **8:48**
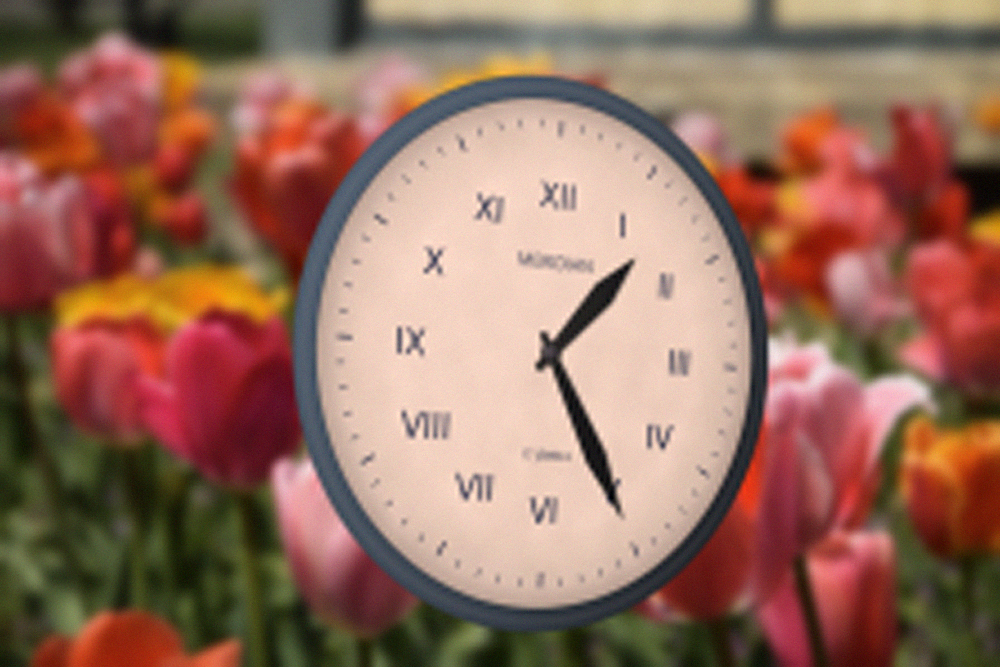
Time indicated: **1:25**
